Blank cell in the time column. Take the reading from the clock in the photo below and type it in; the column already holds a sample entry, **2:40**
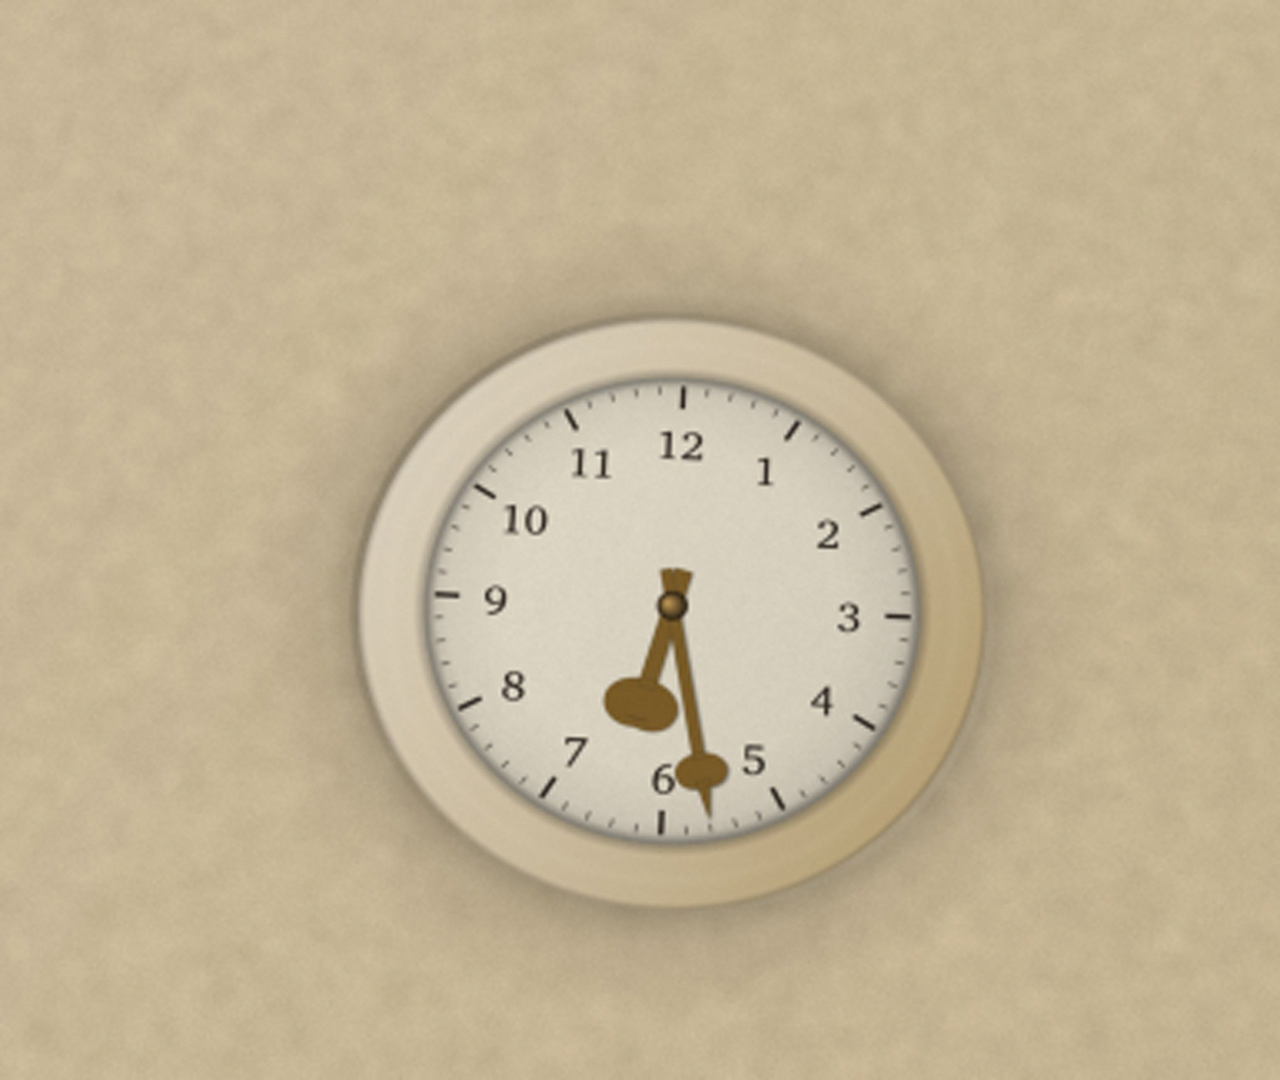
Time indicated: **6:28**
